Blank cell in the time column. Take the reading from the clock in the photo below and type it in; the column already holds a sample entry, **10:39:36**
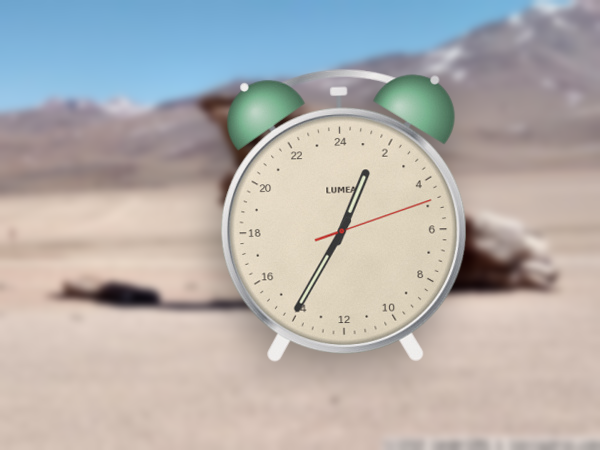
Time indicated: **1:35:12**
